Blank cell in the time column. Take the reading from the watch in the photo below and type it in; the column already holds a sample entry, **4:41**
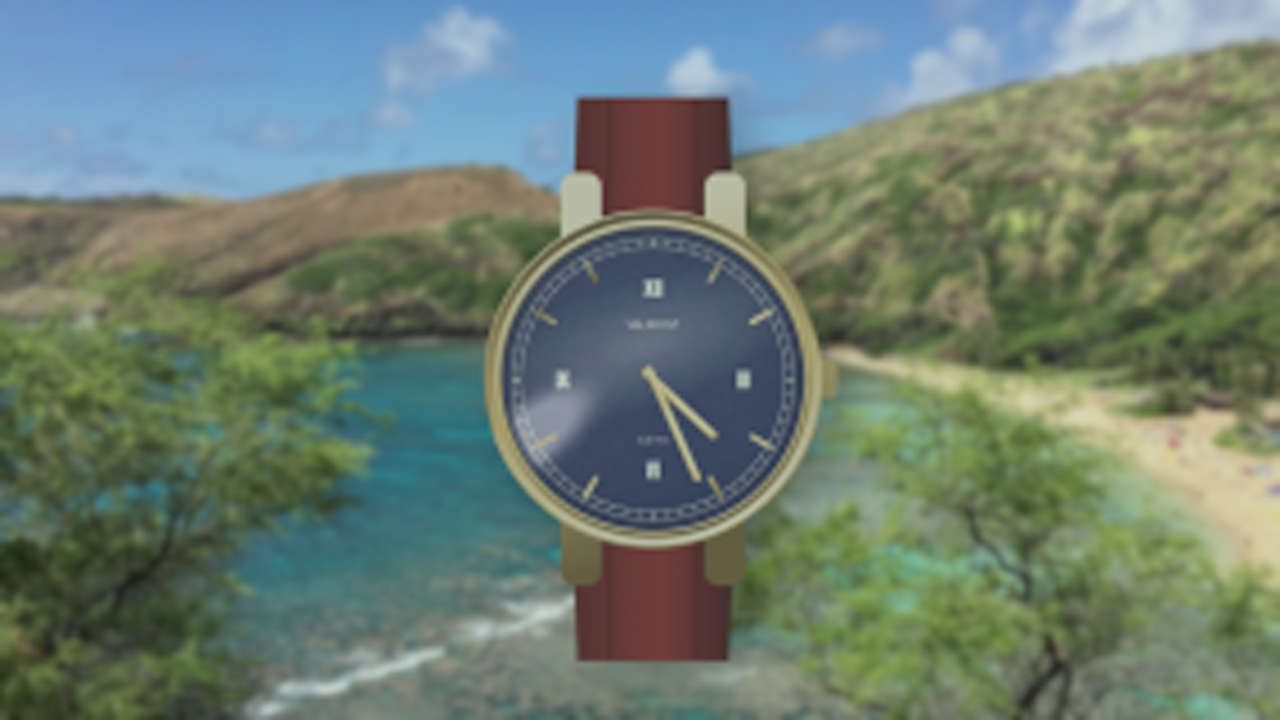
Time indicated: **4:26**
